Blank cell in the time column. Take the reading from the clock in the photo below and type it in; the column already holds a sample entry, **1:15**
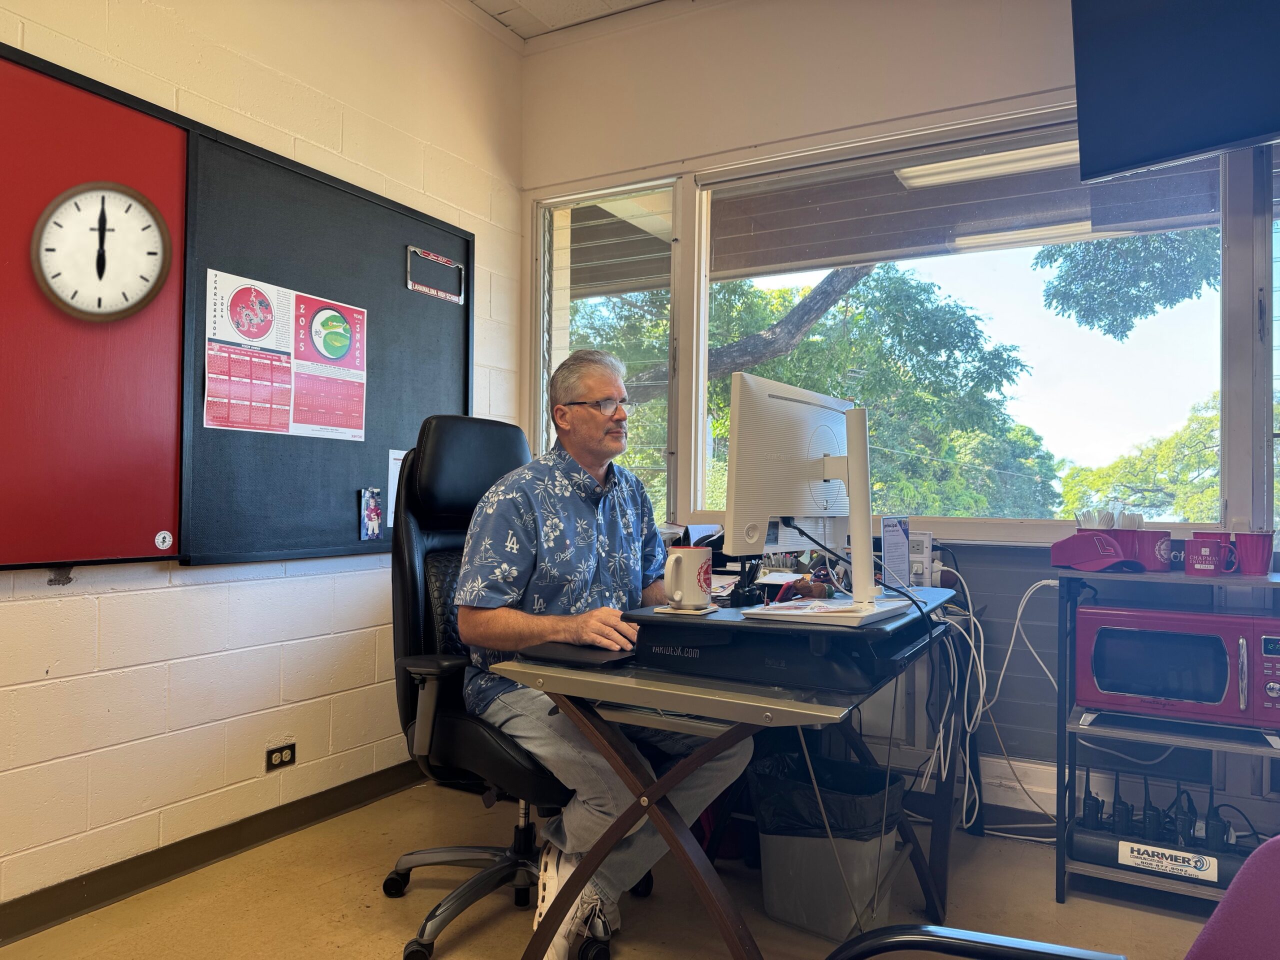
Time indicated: **6:00**
